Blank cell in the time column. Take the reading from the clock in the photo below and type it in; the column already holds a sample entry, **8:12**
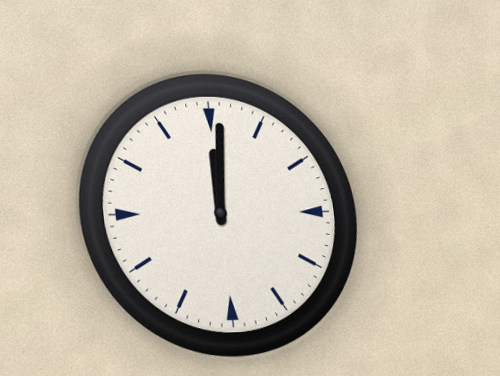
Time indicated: **12:01**
